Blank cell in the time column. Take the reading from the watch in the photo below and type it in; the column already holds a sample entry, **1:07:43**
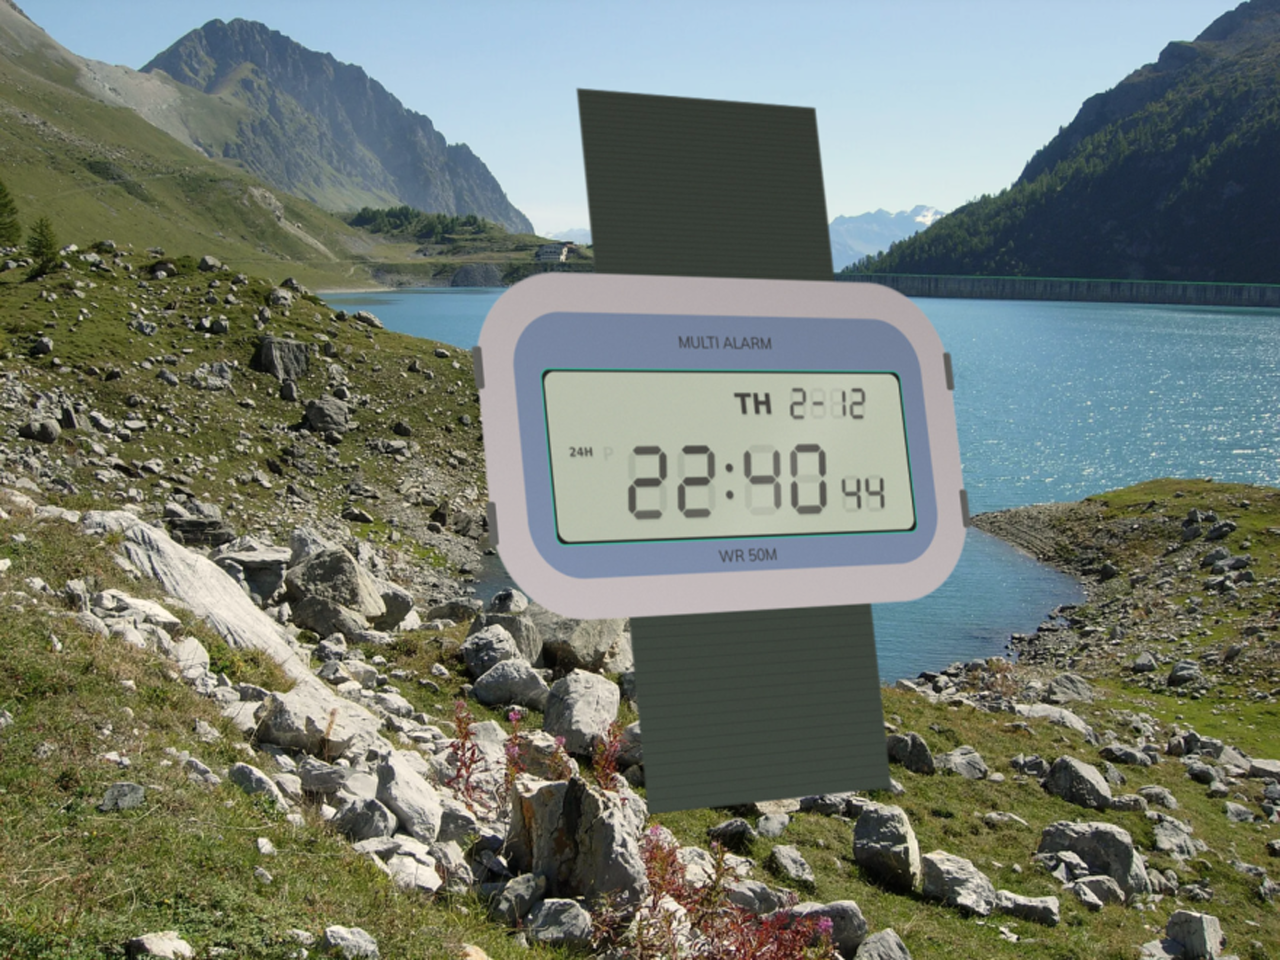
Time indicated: **22:40:44**
